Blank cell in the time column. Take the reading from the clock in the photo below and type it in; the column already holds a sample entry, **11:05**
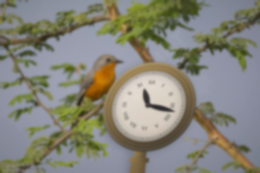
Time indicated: **11:17**
